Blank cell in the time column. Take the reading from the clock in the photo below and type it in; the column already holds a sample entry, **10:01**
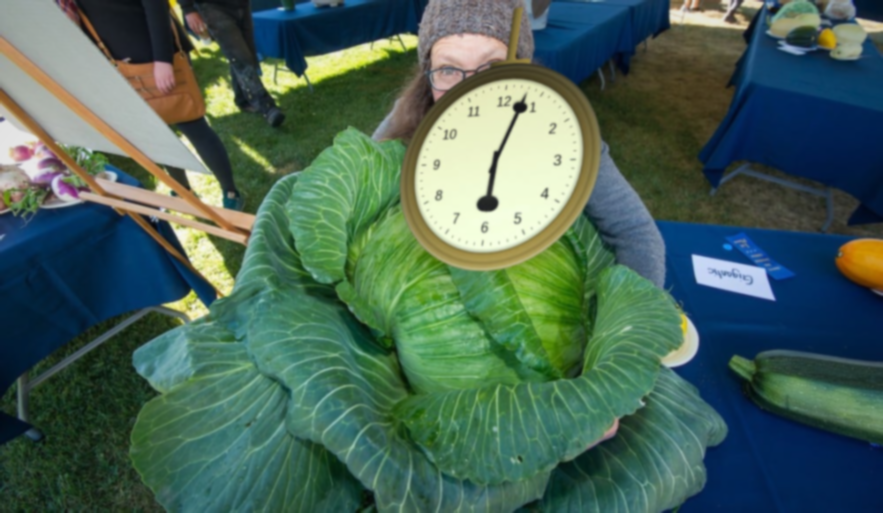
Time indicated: **6:03**
